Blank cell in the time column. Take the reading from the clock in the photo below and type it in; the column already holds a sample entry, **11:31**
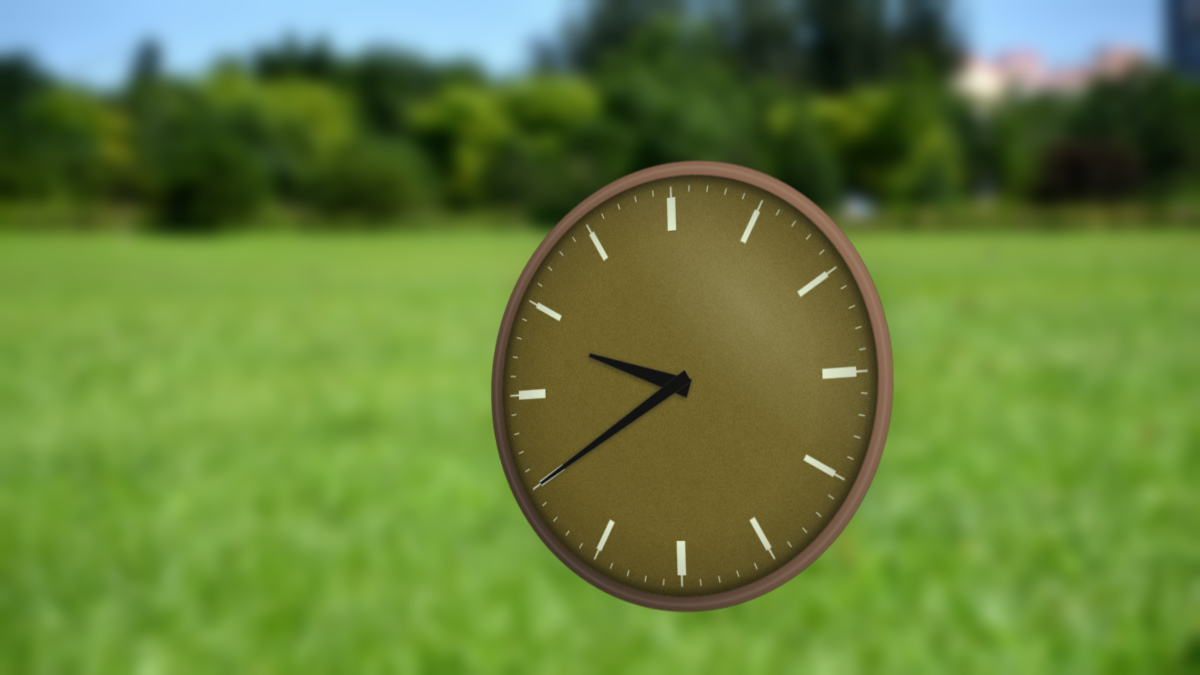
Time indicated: **9:40**
